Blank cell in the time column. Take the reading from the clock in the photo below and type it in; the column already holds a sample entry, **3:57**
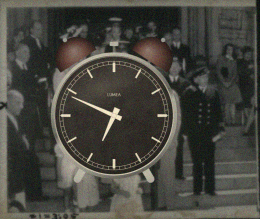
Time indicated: **6:49**
